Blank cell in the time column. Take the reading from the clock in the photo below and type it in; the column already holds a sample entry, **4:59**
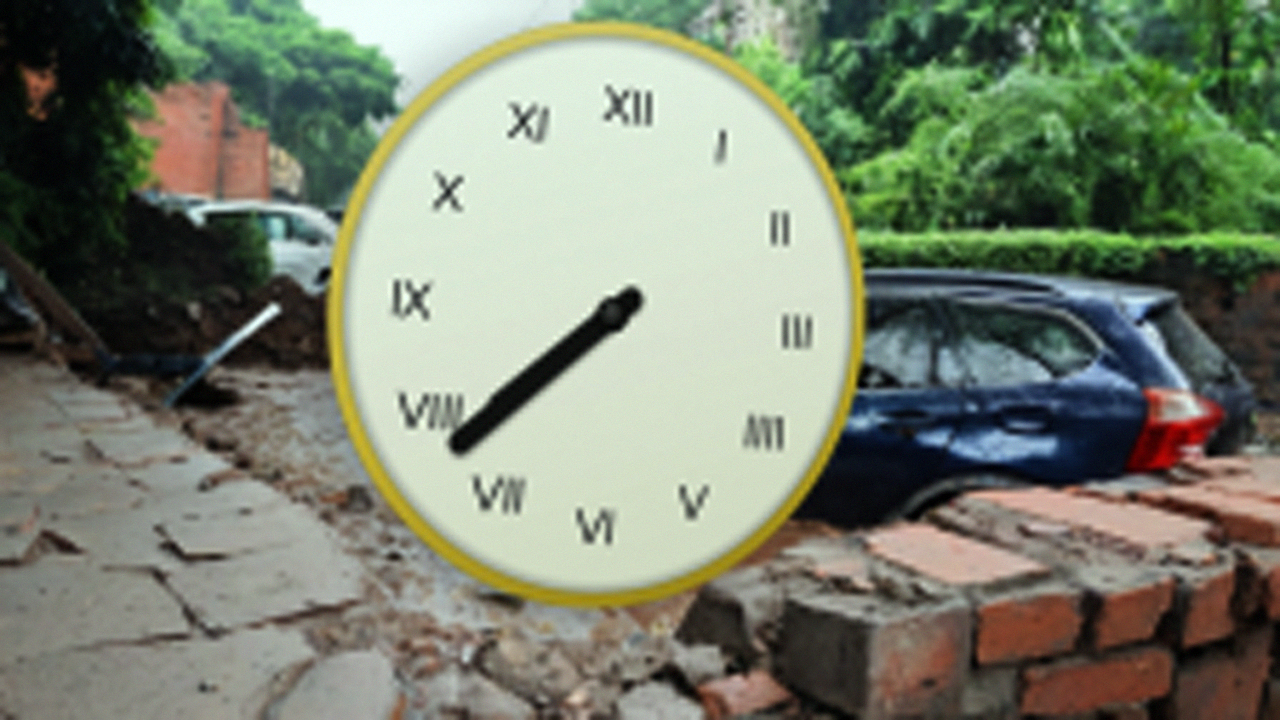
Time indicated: **7:38**
